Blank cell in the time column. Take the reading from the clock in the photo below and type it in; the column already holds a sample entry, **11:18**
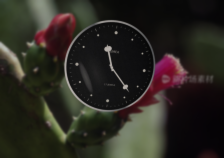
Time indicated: **11:23**
